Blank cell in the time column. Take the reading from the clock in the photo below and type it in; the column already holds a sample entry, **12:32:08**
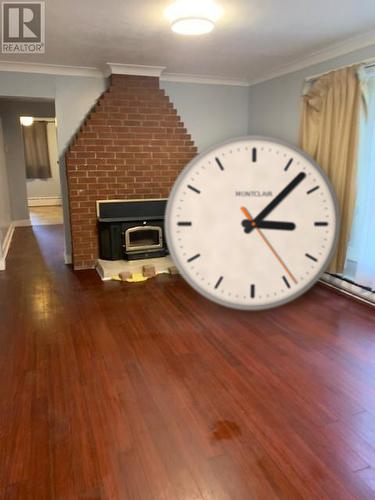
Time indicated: **3:07:24**
